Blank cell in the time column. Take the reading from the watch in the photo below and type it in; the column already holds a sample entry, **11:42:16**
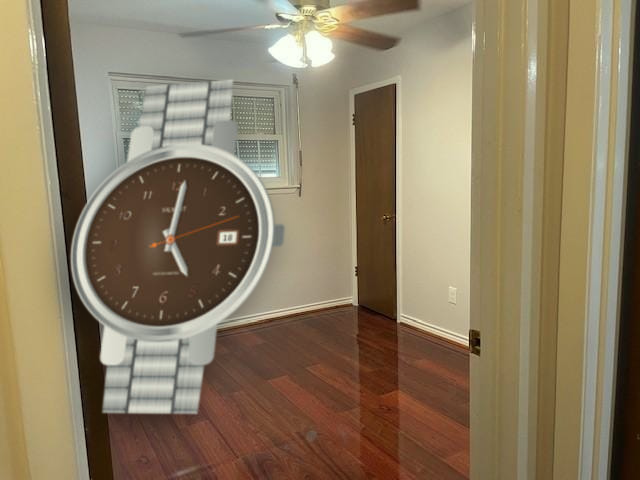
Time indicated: **5:01:12**
